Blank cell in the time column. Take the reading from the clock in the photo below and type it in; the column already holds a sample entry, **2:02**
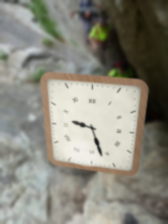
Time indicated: **9:27**
